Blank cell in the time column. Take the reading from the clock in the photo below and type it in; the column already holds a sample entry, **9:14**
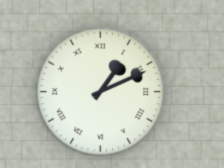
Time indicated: **1:11**
